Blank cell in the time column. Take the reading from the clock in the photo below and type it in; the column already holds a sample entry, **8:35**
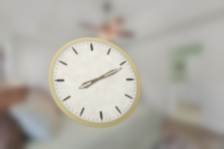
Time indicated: **8:11**
